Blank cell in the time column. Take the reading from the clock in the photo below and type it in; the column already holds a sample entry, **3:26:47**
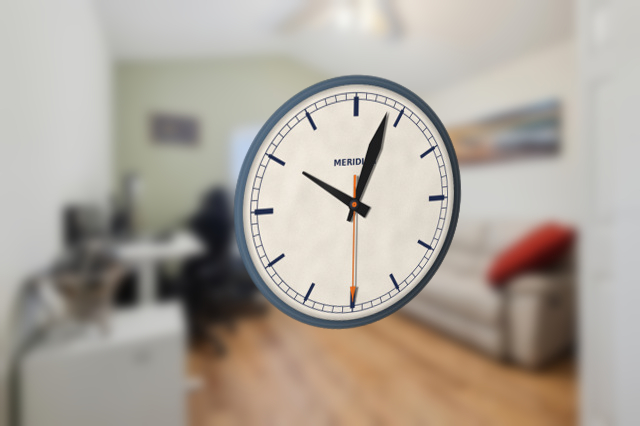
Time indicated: **10:03:30**
